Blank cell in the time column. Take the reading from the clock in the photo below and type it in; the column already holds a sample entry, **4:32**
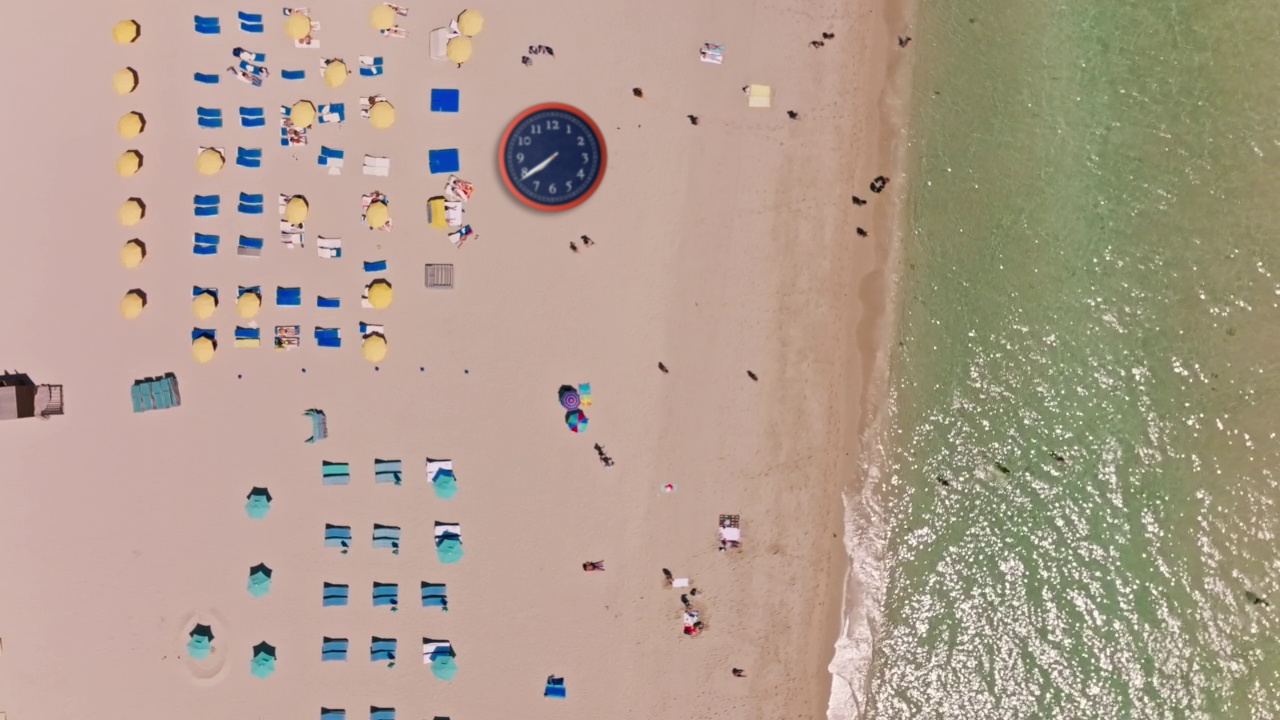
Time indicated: **7:39**
